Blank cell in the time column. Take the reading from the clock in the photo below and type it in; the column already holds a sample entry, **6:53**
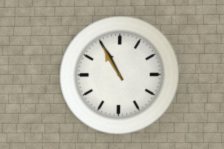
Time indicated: **10:55**
